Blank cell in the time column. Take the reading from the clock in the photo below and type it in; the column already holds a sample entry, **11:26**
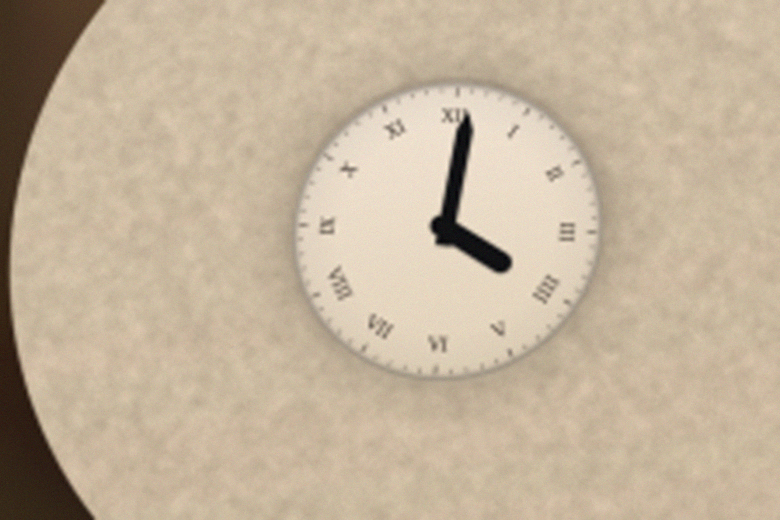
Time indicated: **4:01**
